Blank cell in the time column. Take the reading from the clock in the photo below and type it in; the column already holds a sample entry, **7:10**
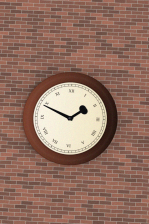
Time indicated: **1:49**
